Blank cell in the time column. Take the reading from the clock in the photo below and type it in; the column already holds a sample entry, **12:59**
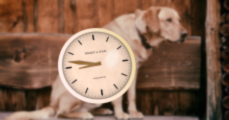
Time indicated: **8:47**
